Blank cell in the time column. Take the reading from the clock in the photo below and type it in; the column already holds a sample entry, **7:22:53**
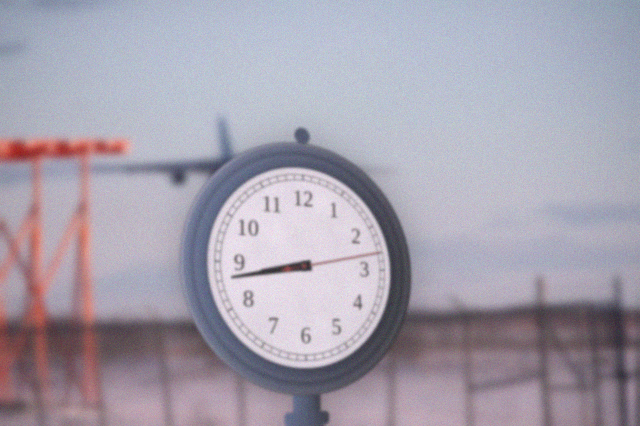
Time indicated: **8:43:13**
